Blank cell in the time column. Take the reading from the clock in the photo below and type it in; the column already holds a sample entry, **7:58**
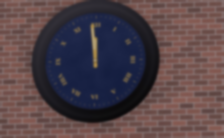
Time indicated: **11:59**
